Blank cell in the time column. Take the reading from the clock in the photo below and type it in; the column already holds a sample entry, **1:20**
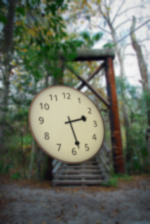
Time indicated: **2:28**
